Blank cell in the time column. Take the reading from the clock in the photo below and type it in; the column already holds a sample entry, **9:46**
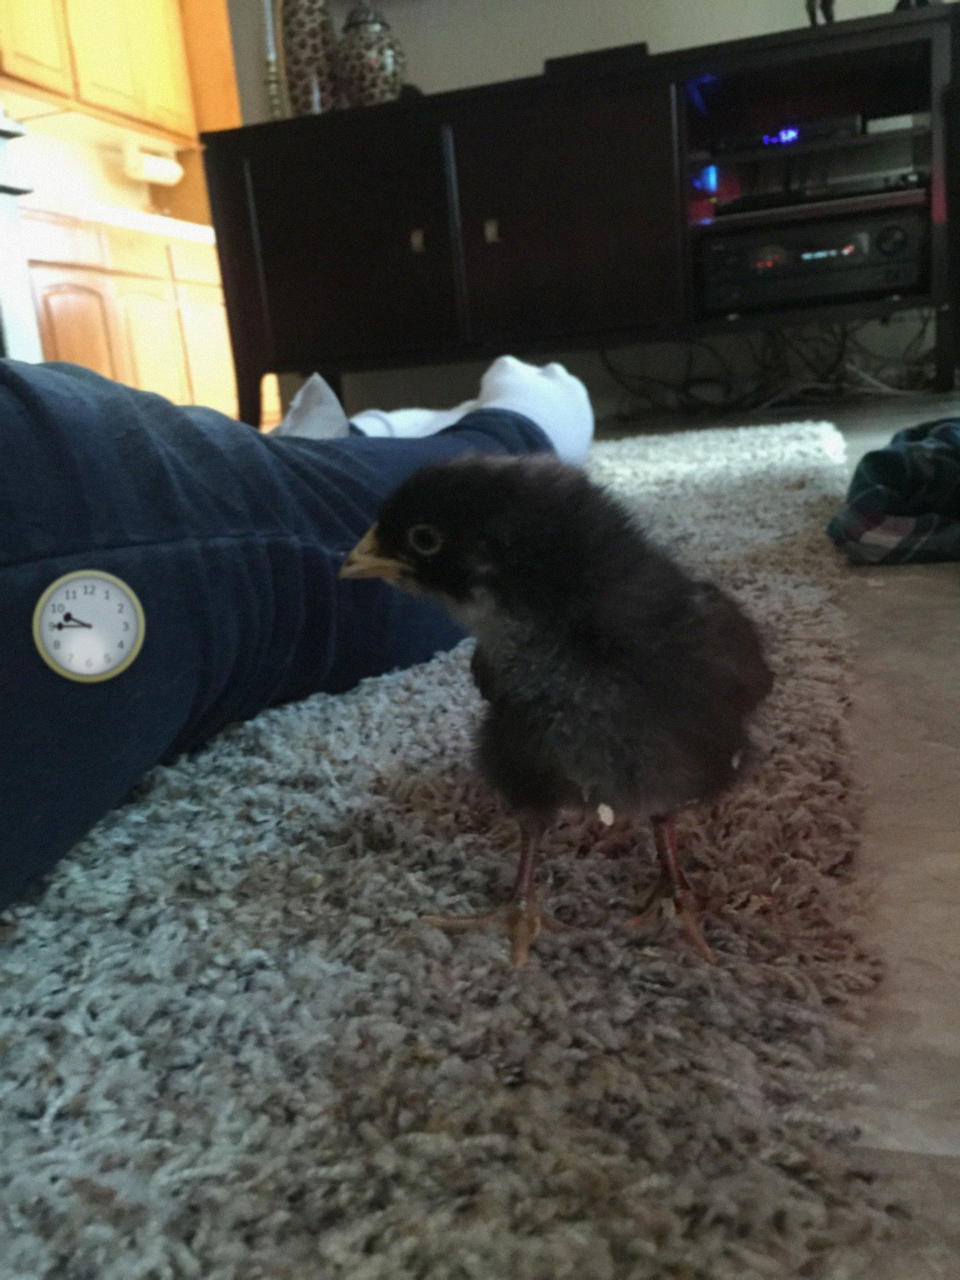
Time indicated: **9:45**
